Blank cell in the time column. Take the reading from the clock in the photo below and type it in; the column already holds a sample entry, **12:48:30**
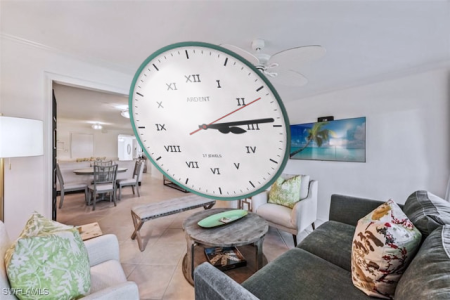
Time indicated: **3:14:11**
